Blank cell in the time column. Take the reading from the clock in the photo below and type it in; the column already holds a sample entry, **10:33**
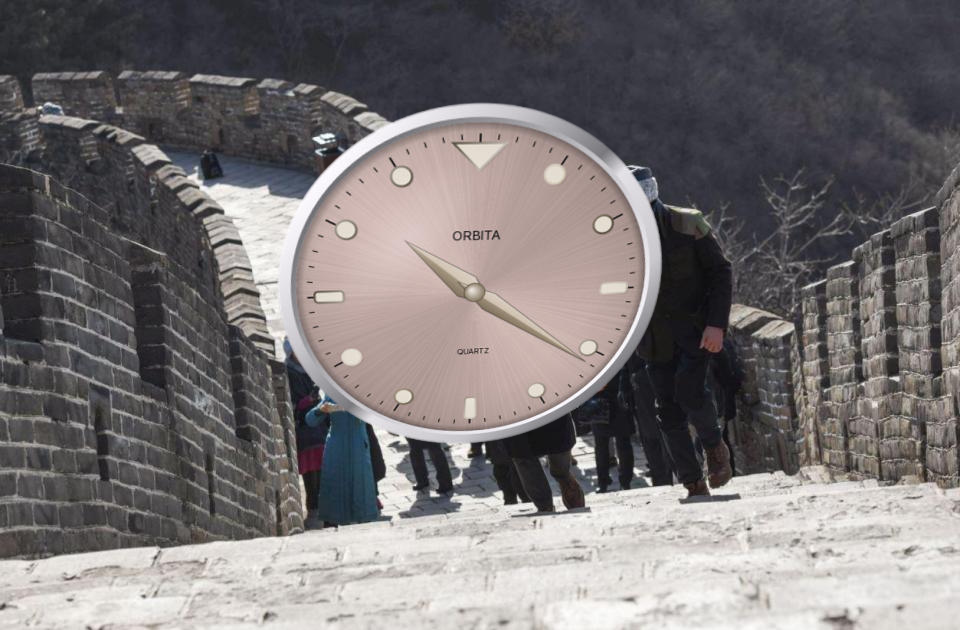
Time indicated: **10:21**
